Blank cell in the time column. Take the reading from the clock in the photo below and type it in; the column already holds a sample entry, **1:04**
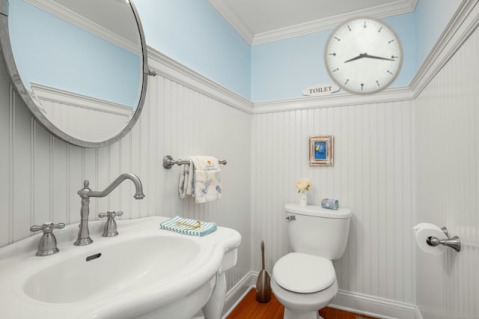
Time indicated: **8:16**
